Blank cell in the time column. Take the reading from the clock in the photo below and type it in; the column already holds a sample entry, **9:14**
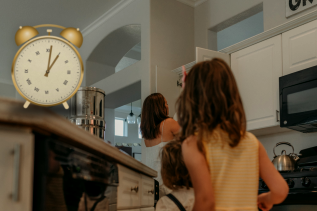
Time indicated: **1:01**
